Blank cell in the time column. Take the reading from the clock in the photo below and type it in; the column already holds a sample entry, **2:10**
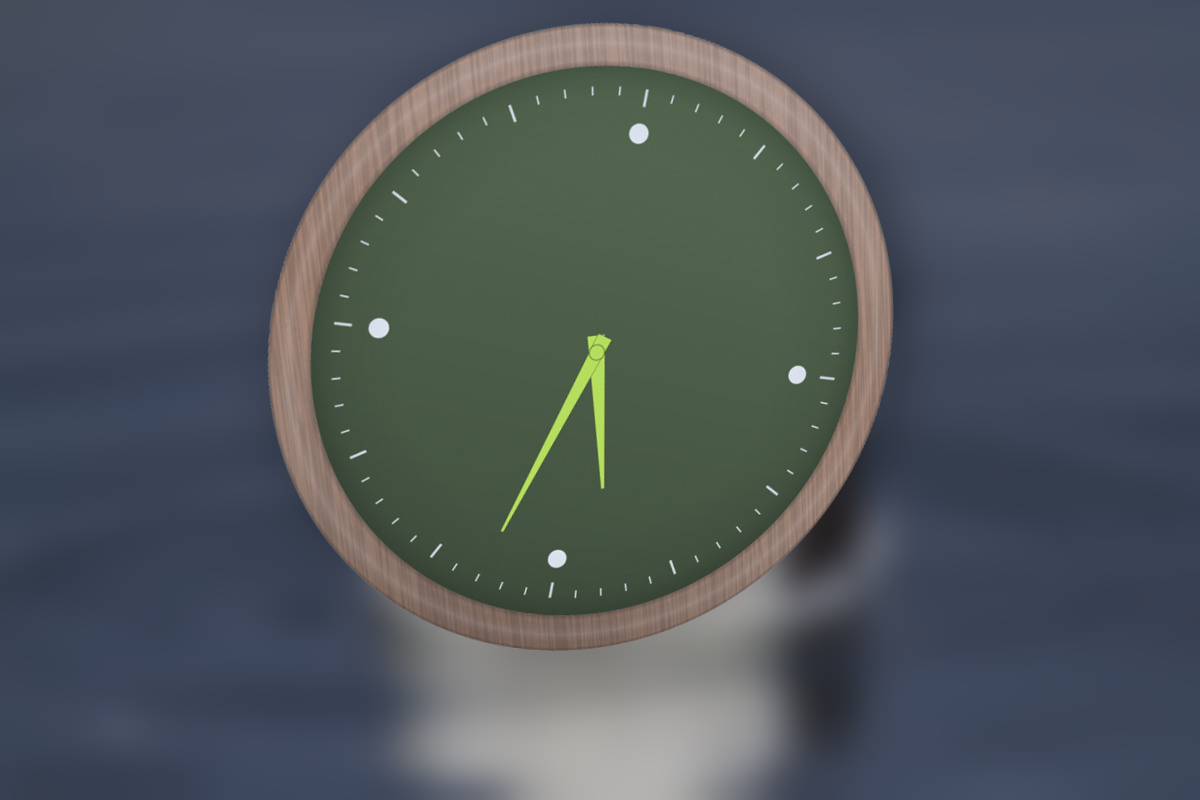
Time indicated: **5:33**
